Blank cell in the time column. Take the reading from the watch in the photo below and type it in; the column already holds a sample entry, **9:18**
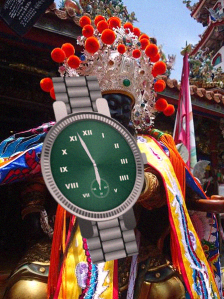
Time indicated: **5:57**
